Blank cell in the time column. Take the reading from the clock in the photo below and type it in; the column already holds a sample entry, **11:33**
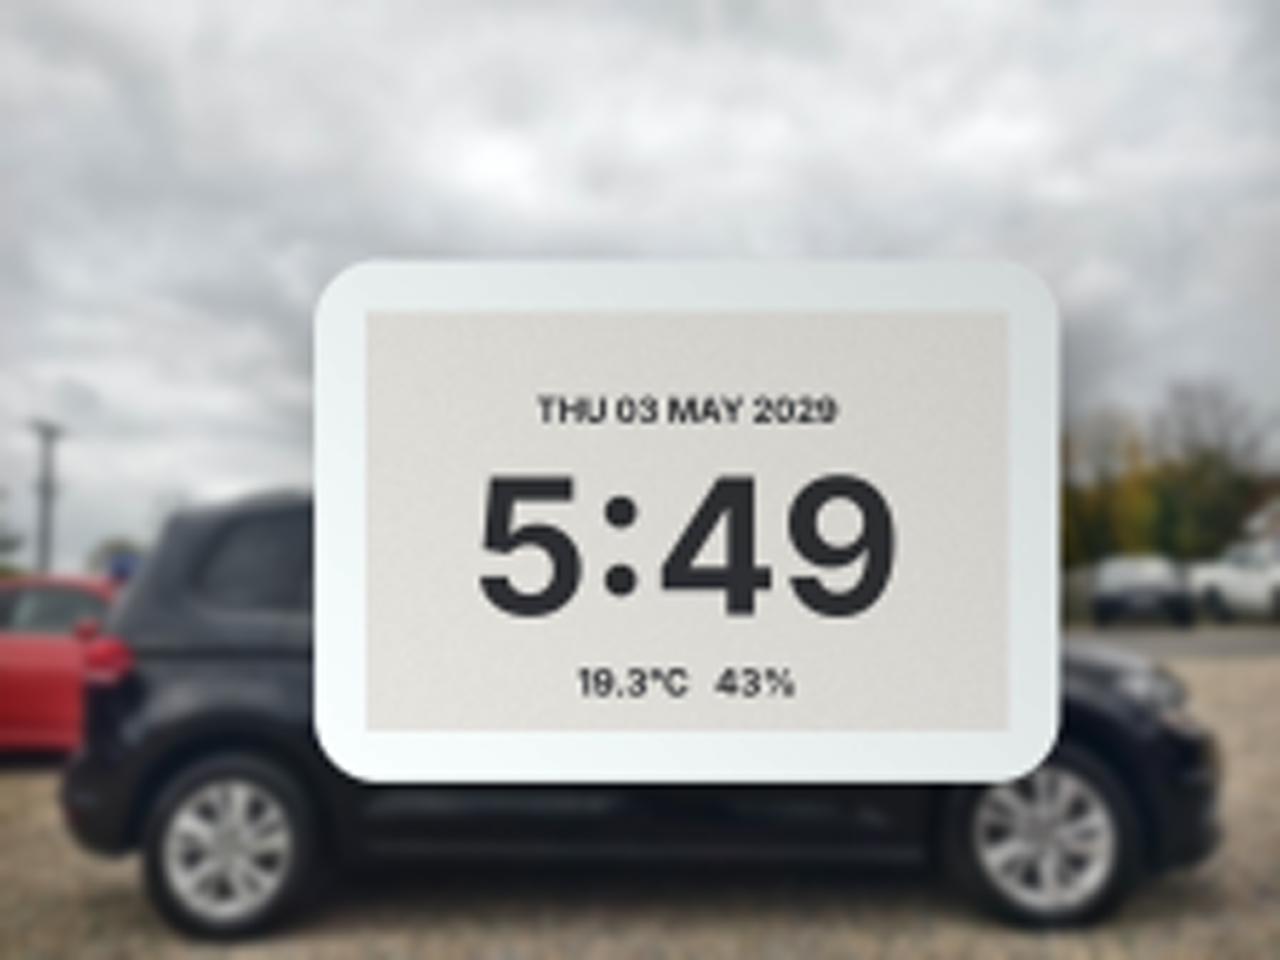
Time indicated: **5:49**
